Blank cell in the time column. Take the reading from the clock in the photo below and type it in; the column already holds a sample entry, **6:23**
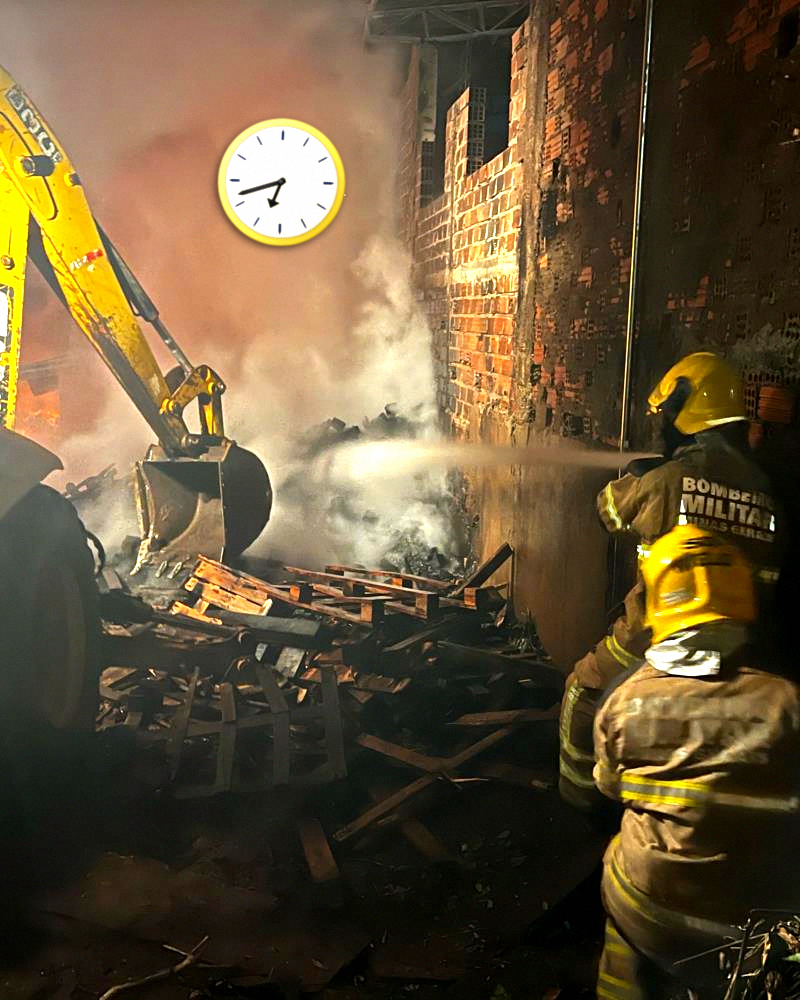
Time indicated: **6:42**
